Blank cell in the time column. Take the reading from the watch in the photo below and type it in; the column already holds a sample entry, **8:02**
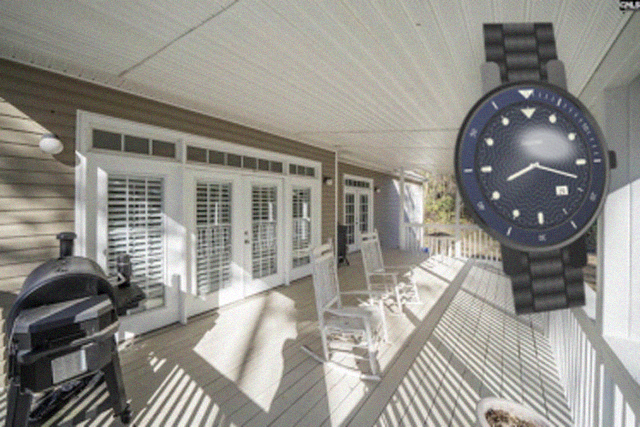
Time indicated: **8:18**
